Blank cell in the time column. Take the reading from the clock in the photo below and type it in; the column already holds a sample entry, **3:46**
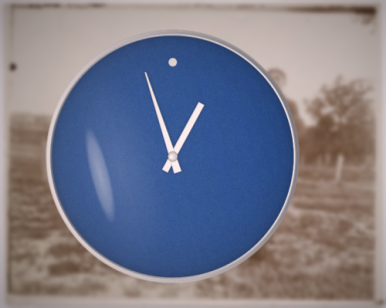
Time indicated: **12:57**
